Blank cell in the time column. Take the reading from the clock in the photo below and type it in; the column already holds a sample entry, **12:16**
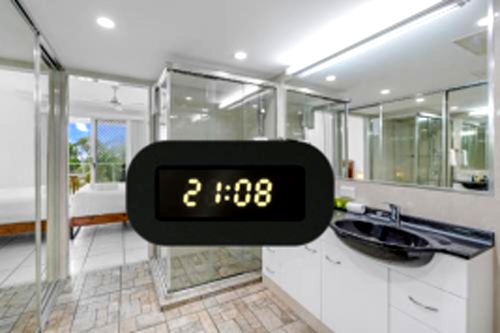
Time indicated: **21:08**
